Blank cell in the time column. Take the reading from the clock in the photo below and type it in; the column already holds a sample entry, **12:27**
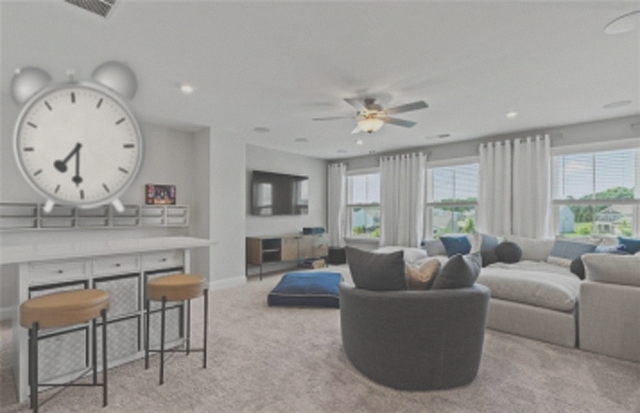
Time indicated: **7:31**
